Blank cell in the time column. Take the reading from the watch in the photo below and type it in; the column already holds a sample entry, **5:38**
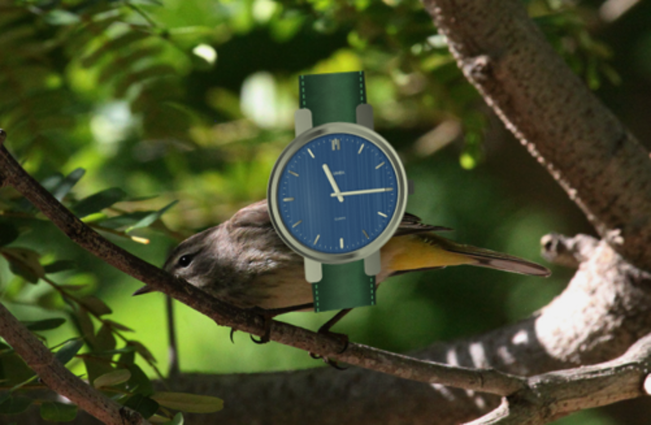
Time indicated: **11:15**
